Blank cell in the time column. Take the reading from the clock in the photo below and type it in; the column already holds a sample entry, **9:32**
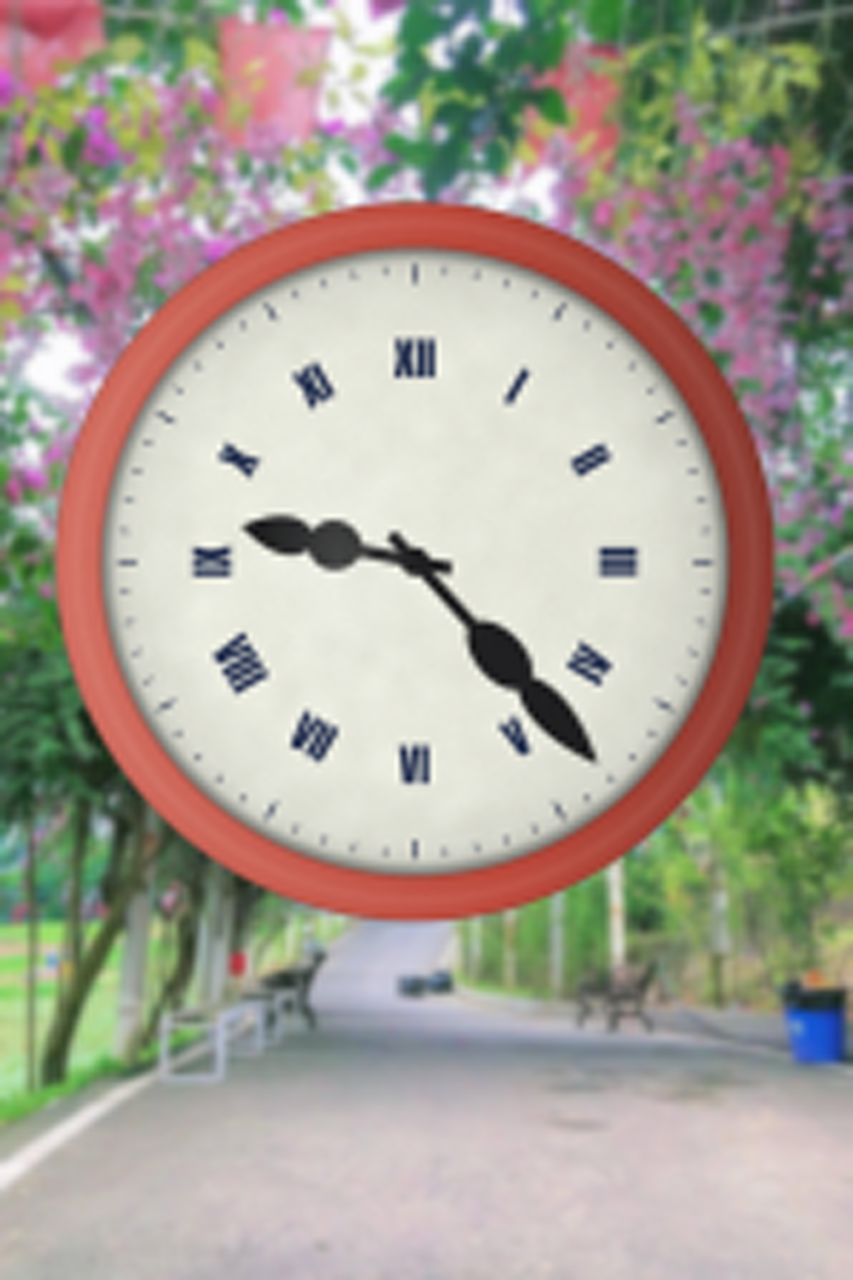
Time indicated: **9:23**
